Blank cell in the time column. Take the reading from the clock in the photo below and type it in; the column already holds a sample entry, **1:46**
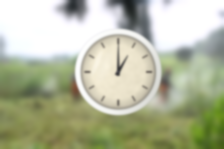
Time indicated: **1:00**
